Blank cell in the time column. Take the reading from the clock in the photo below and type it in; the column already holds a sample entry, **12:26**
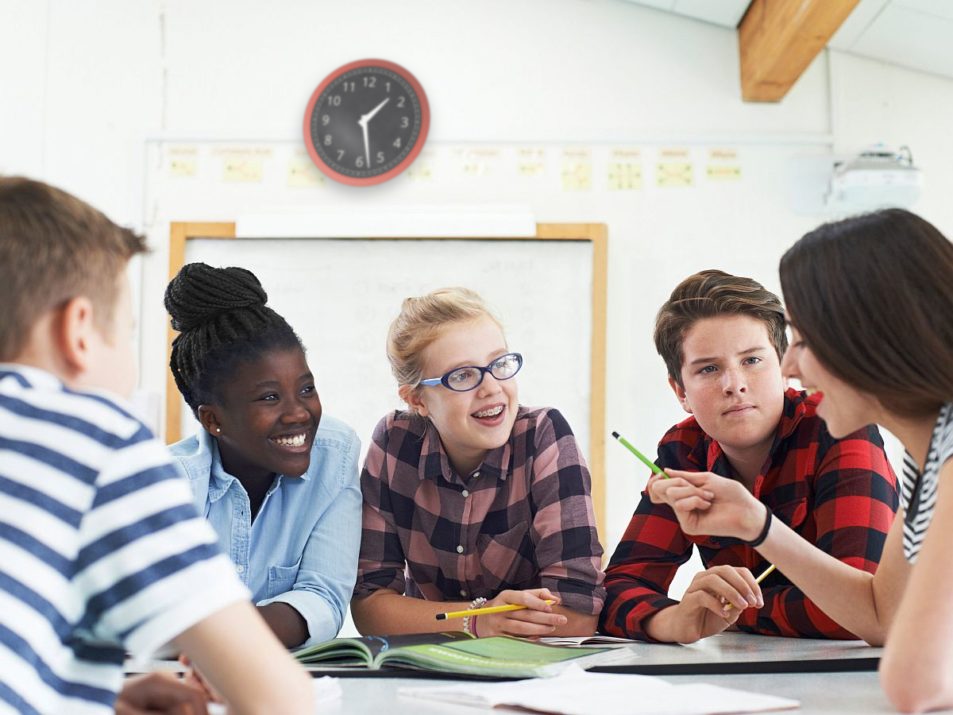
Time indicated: **1:28**
